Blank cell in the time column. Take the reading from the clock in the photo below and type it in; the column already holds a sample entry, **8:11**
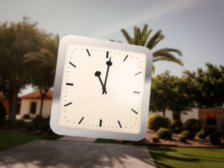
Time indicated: **11:01**
